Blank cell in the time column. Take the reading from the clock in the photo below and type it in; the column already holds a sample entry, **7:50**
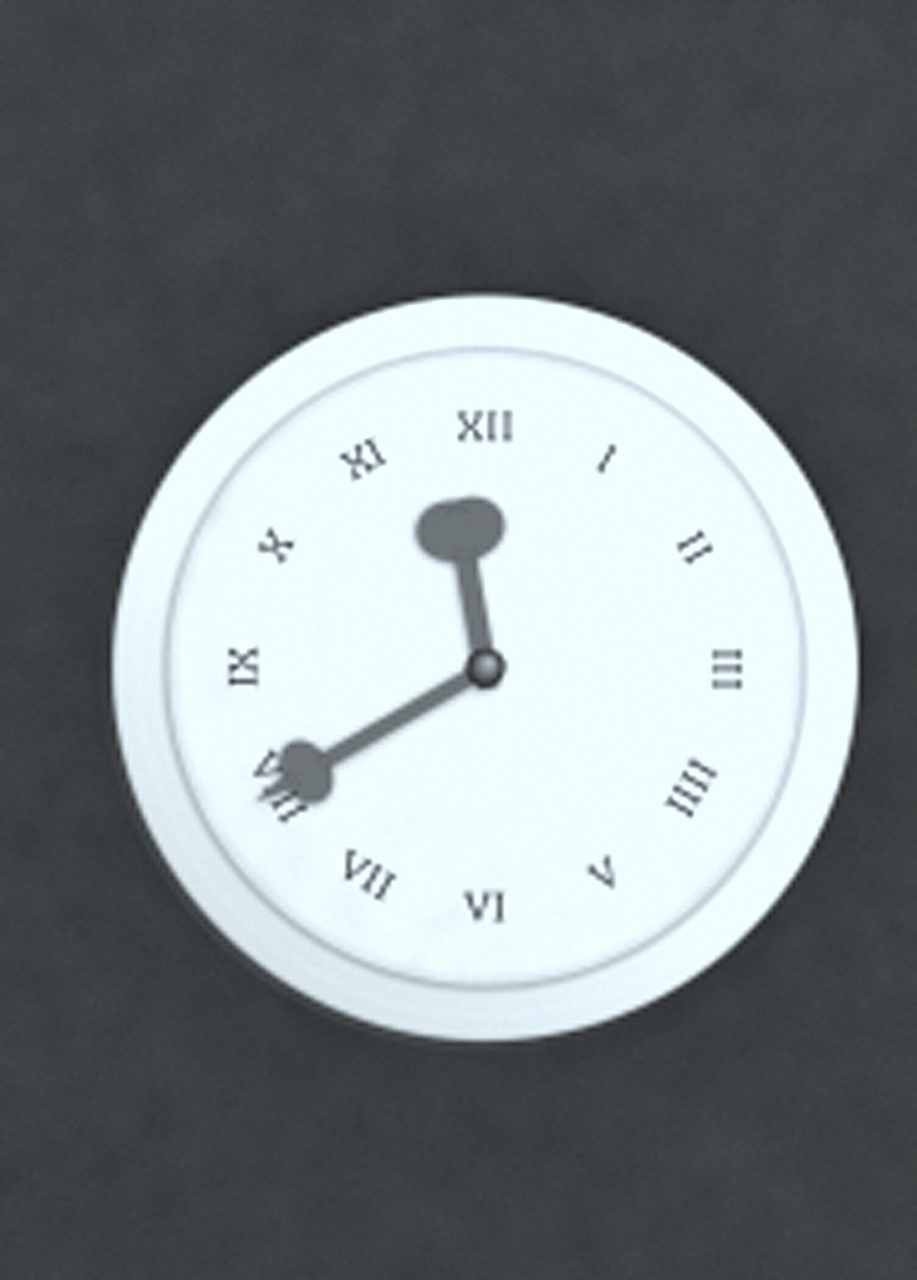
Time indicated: **11:40**
